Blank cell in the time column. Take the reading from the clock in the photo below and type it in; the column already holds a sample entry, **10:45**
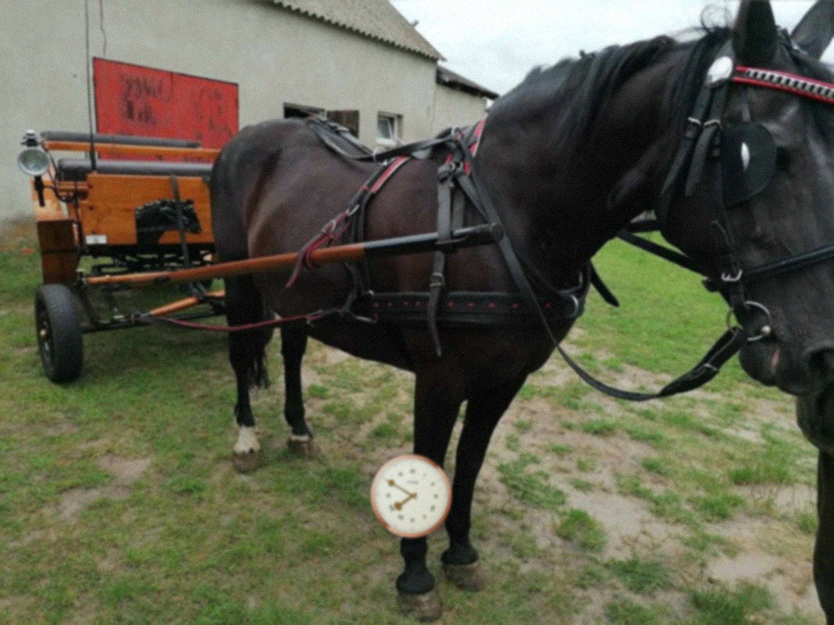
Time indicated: **7:50**
